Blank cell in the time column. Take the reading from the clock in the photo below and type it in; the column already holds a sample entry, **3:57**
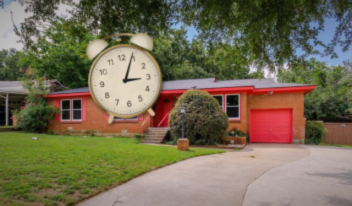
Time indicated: **3:04**
